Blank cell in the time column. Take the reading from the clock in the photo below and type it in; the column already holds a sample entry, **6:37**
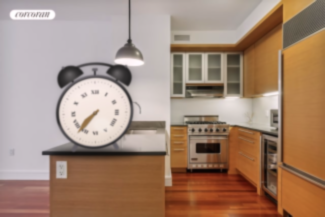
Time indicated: **7:37**
